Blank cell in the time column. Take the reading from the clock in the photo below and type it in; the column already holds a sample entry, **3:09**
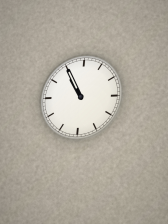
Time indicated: **10:55**
